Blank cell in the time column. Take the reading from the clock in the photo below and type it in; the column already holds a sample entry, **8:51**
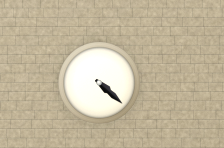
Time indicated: **4:22**
